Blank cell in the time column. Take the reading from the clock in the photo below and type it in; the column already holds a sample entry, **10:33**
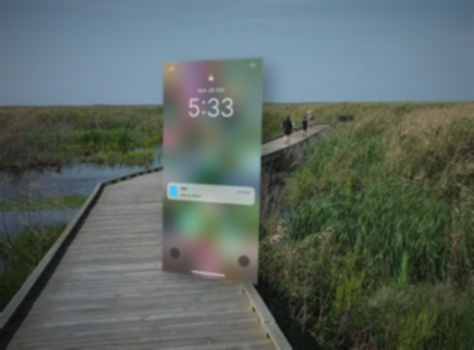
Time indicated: **5:33**
